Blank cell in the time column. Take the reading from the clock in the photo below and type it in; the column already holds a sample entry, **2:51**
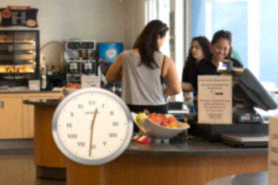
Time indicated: **12:31**
